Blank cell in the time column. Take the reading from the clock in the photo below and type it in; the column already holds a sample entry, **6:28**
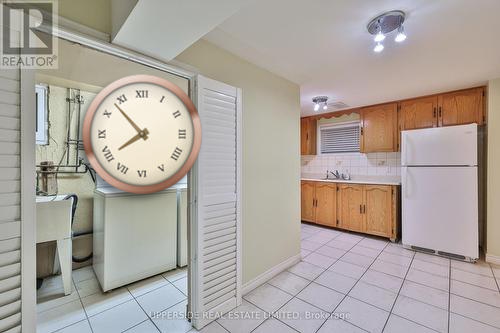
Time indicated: **7:53**
